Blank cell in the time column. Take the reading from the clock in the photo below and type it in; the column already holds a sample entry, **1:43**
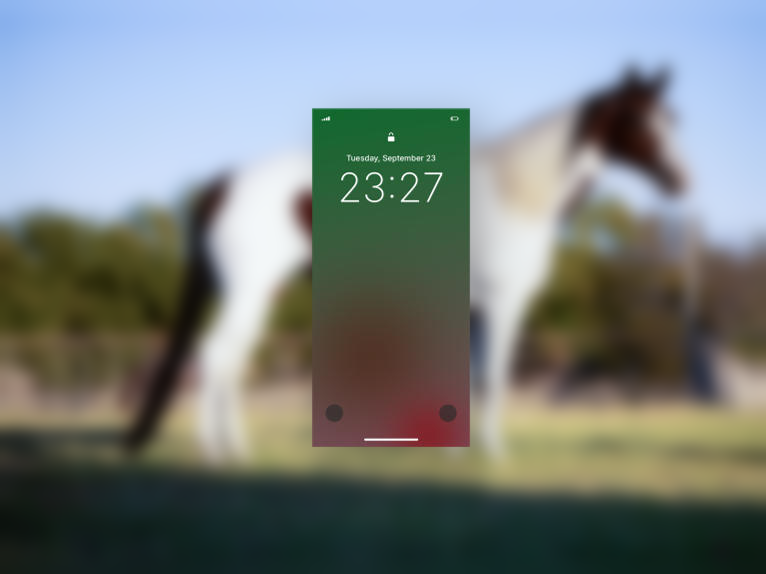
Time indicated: **23:27**
